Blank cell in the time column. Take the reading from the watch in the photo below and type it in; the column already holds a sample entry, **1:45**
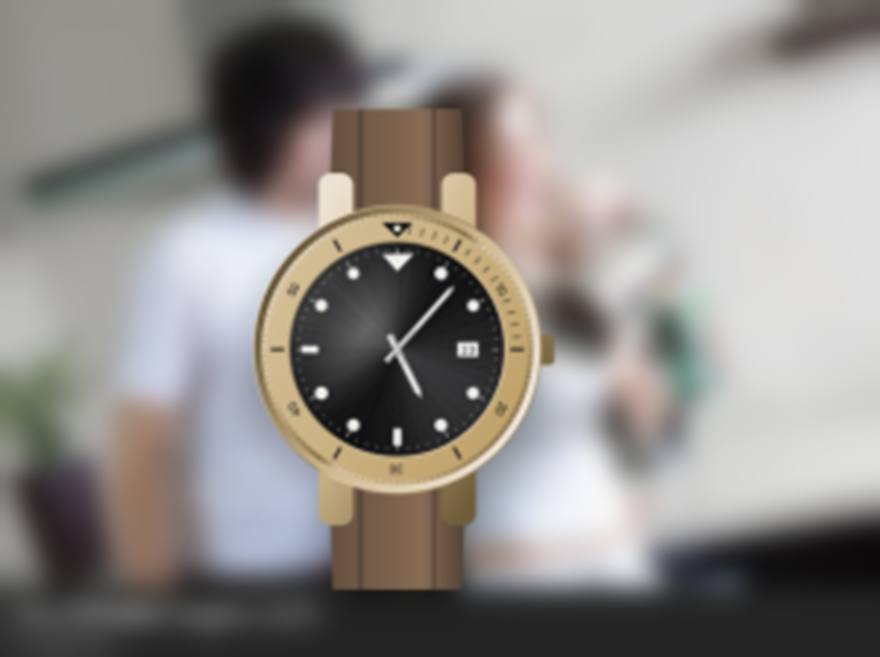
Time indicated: **5:07**
